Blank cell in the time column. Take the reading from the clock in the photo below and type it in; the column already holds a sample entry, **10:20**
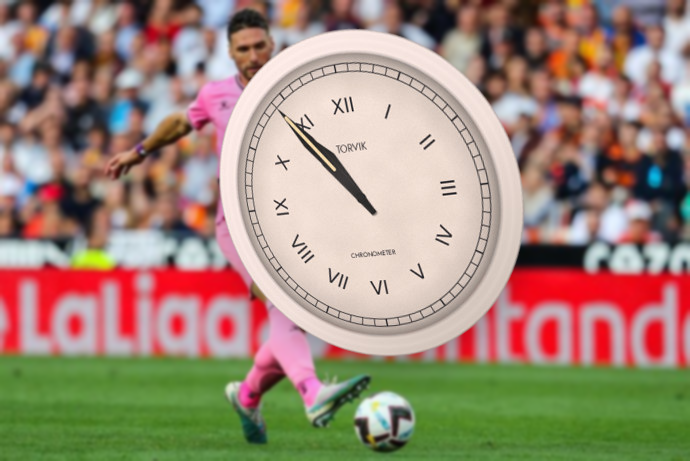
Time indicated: **10:54**
